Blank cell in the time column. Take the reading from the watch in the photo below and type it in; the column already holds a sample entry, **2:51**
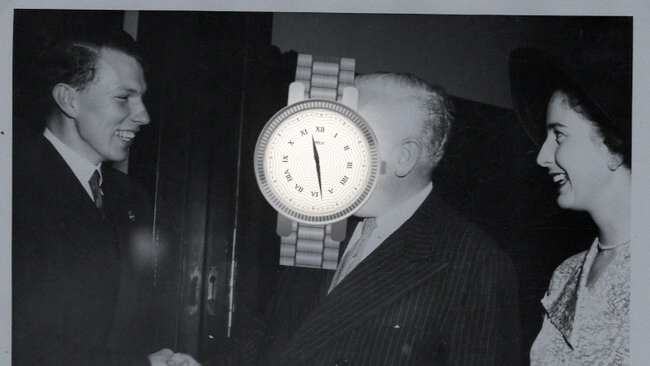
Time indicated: **11:28**
